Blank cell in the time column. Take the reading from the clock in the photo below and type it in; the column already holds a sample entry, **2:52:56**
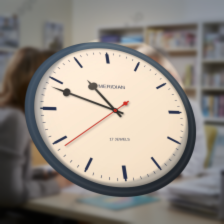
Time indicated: **10:48:39**
